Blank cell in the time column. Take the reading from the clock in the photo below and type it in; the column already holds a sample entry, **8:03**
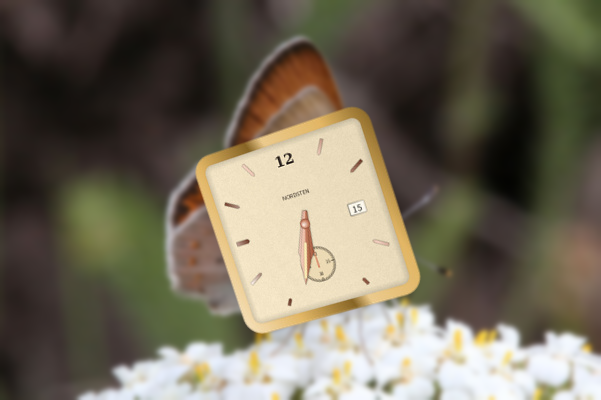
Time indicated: **6:33**
